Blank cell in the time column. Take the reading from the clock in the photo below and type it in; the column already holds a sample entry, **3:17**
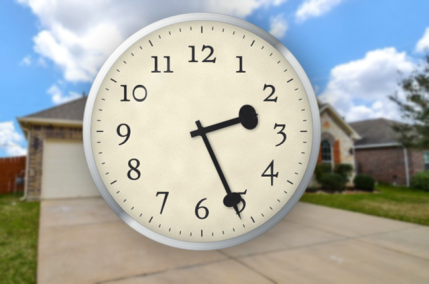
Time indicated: **2:26**
